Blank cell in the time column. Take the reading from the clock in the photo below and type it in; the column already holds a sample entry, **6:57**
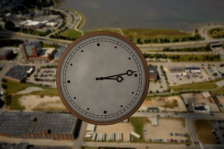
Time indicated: **3:14**
